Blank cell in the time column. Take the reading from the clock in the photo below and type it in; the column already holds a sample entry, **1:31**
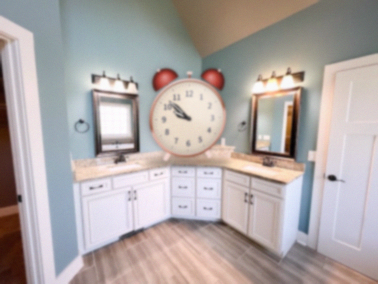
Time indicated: **9:52**
